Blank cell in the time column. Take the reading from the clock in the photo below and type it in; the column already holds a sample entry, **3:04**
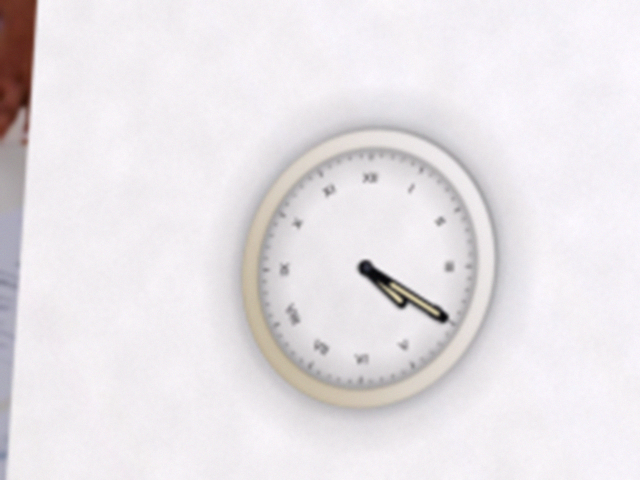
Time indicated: **4:20**
